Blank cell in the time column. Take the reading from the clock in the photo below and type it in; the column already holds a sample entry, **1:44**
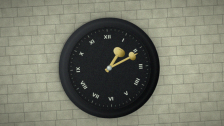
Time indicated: **1:11**
